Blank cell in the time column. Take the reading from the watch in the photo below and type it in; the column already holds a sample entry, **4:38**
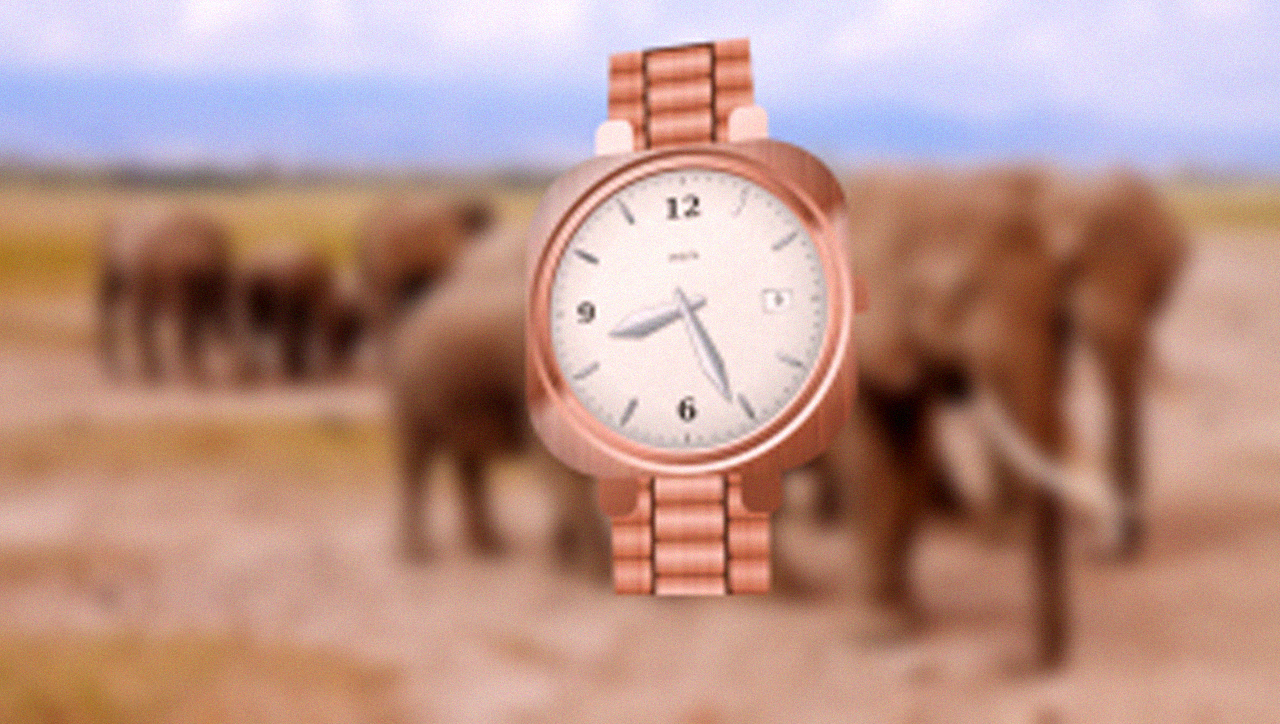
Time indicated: **8:26**
